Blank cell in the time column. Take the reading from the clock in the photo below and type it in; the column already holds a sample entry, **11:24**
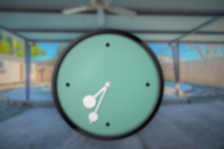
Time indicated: **7:34**
